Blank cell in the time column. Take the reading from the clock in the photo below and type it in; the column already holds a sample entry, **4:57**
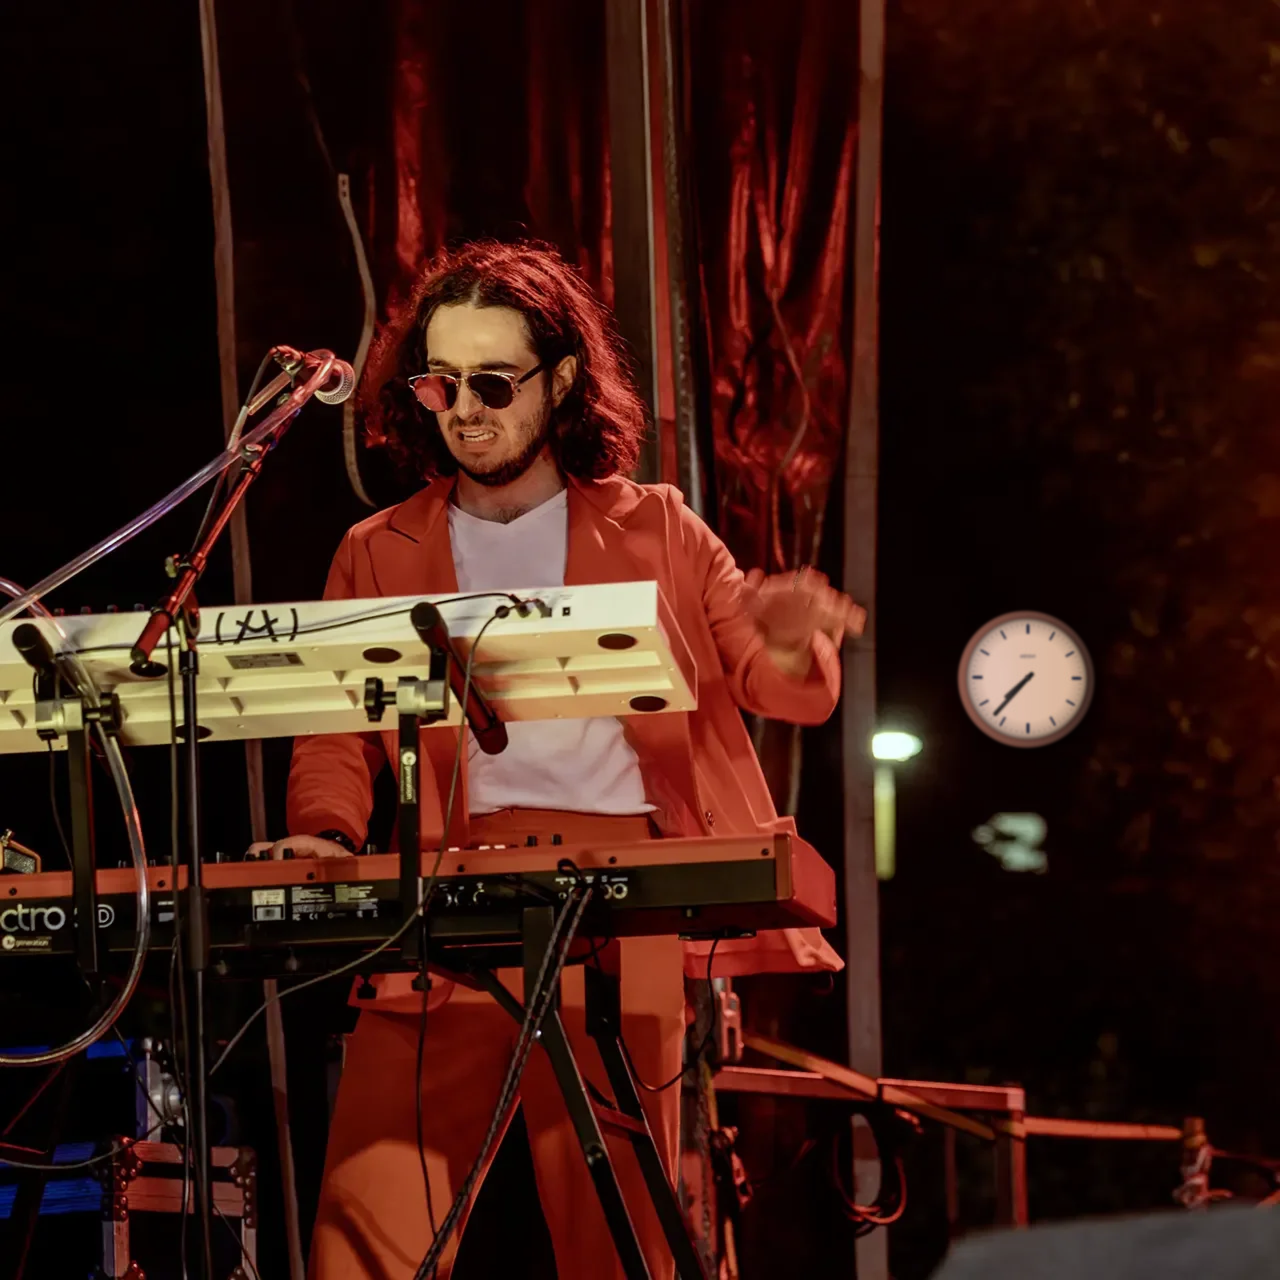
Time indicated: **7:37**
